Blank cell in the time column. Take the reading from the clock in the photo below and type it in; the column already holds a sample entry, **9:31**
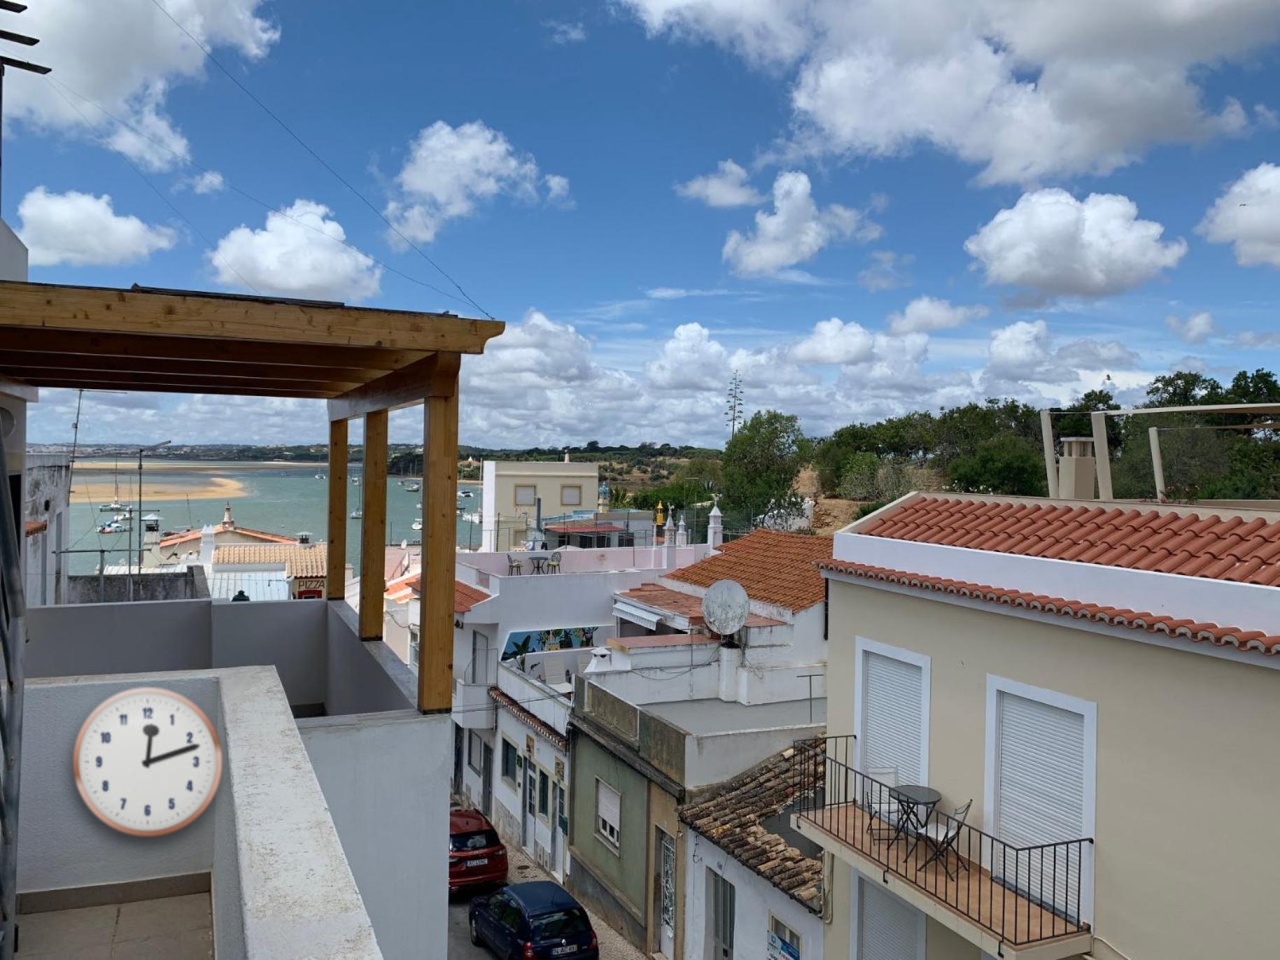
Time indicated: **12:12**
